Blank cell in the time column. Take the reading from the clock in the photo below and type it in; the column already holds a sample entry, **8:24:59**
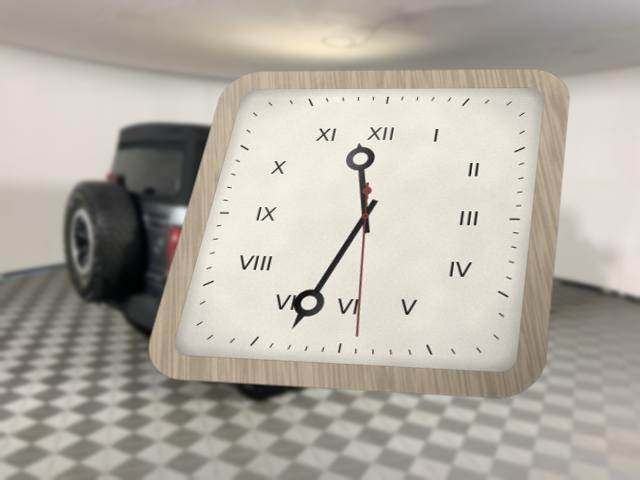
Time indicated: **11:33:29**
